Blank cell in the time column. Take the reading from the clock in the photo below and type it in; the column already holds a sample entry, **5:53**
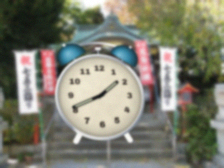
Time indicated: **1:41**
